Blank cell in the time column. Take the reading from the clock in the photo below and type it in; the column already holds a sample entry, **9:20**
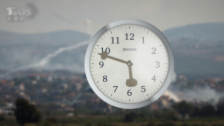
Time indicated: **5:48**
